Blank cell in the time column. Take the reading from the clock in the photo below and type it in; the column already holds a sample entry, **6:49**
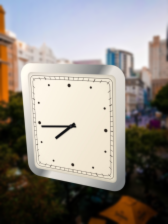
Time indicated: **7:44**
